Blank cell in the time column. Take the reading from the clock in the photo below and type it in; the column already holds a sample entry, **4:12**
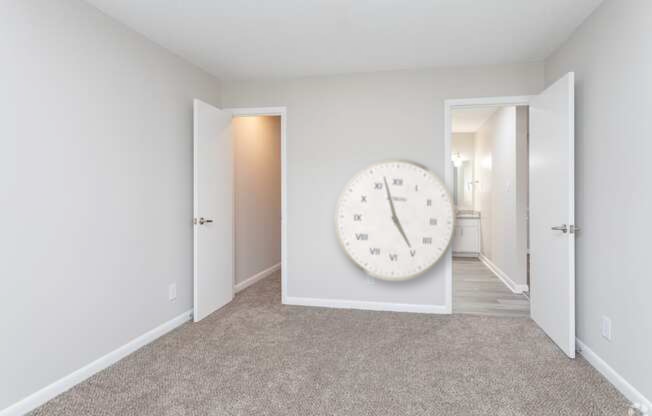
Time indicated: **4:57**
